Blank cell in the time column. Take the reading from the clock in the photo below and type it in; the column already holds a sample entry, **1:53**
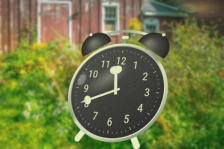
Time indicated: **11:41**
